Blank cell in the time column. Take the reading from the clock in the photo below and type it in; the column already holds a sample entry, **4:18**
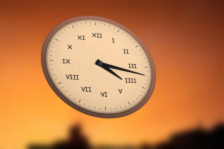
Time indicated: **4:17**
